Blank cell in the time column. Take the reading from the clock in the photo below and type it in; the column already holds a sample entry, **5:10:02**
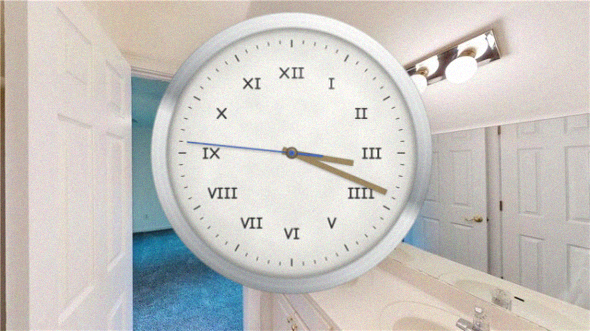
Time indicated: **3:18:46**
